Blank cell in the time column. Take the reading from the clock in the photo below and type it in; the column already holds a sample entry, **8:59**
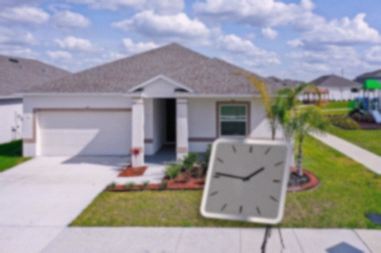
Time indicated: **1:46**
